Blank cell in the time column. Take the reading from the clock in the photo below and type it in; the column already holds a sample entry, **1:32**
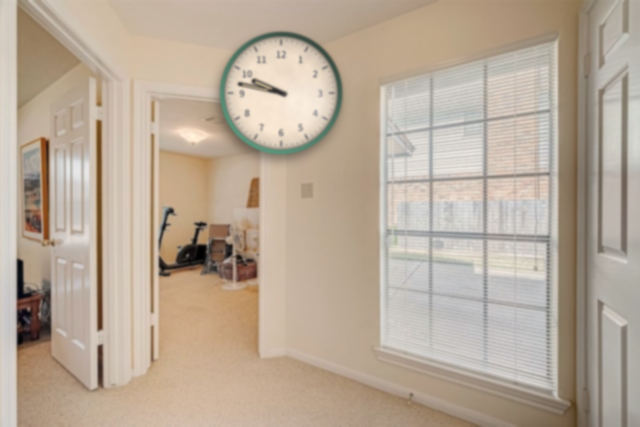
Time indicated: **9:47**
